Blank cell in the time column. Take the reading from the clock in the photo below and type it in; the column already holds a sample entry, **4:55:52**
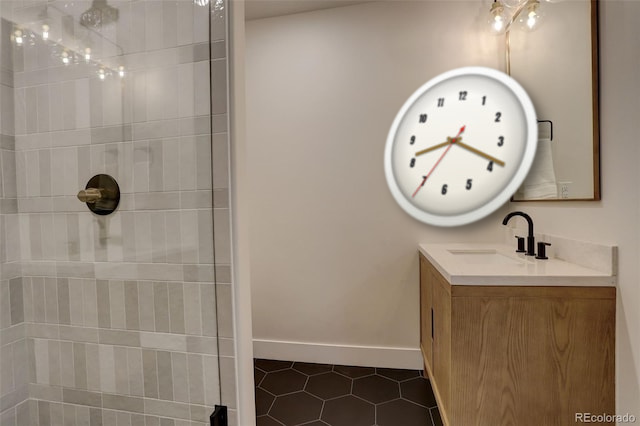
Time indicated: **8:18:35**
